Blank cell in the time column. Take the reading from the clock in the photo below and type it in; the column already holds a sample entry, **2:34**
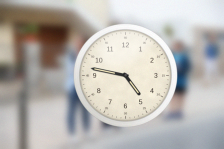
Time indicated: **4:47**
